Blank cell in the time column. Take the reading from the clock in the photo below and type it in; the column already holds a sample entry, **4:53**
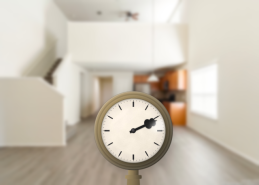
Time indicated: **2:11**
